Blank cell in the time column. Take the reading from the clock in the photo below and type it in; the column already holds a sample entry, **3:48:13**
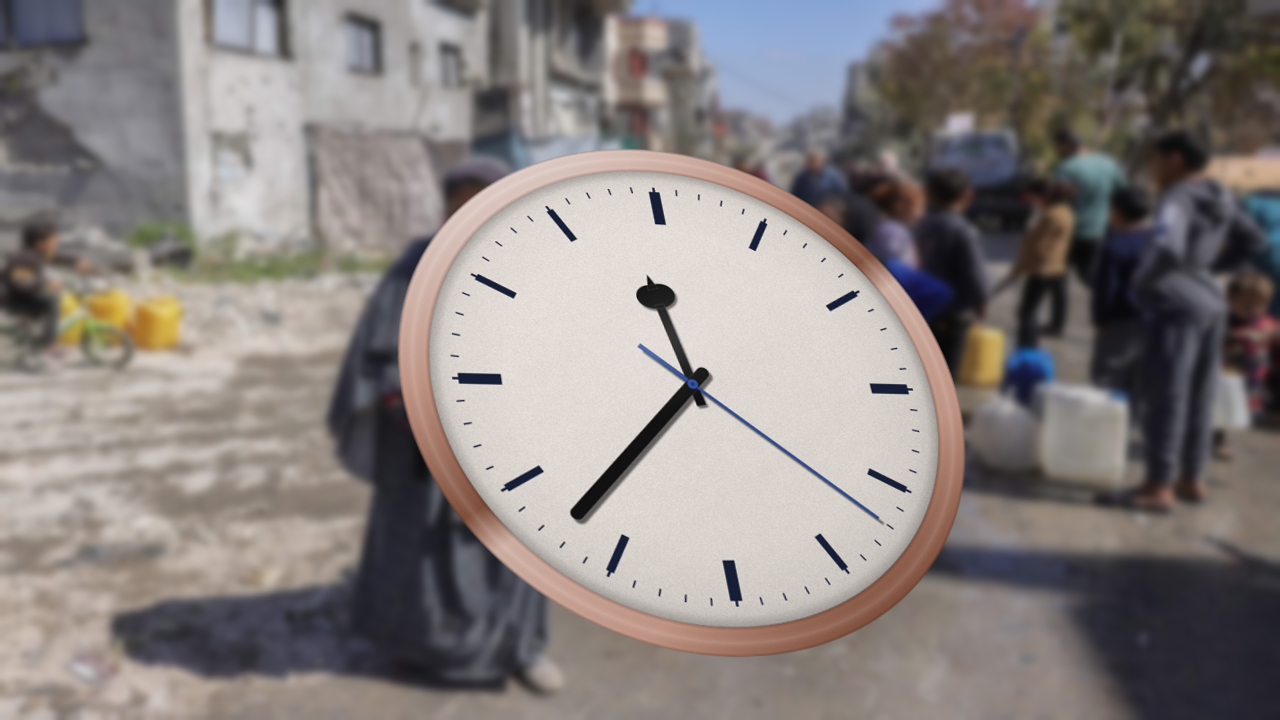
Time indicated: **11:37:22**
